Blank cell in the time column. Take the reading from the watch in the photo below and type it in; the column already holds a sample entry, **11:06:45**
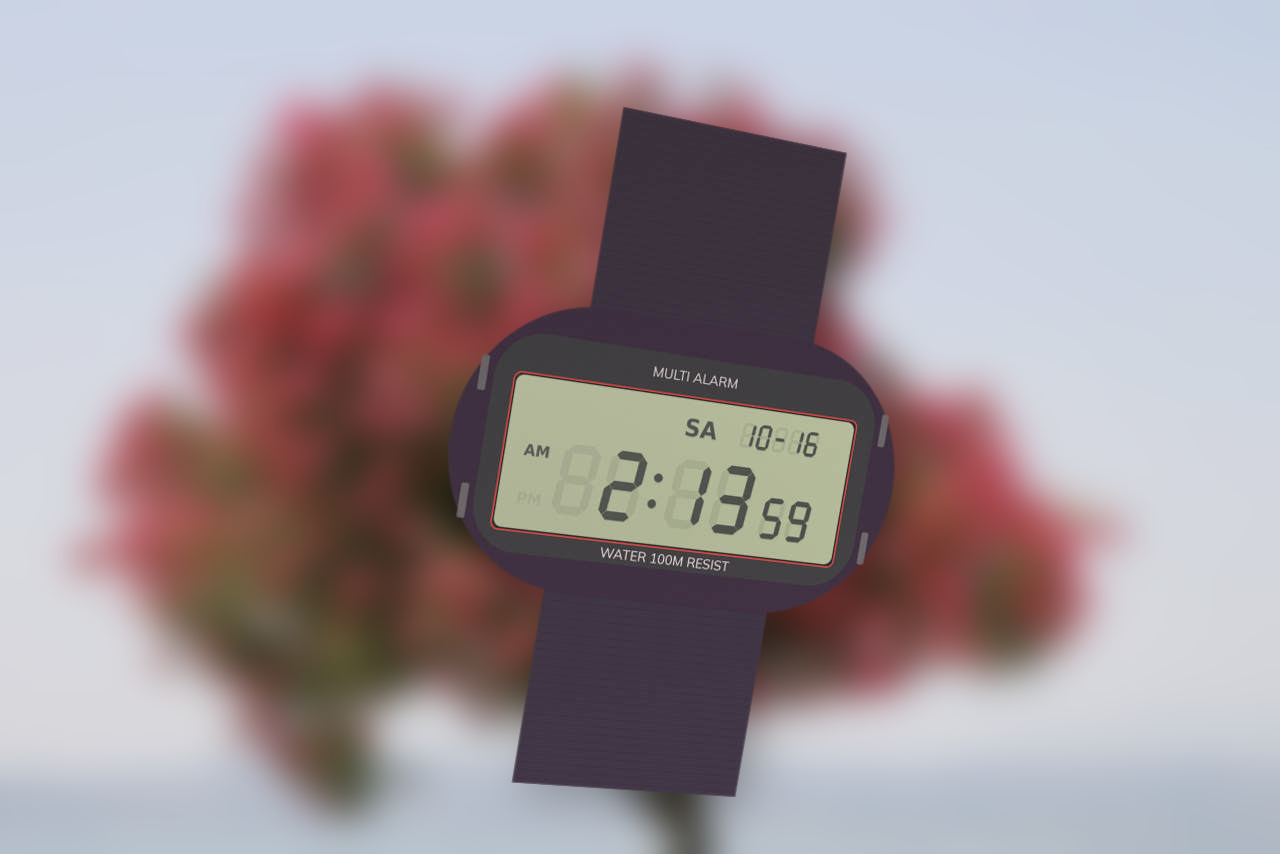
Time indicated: **2:13:59**
